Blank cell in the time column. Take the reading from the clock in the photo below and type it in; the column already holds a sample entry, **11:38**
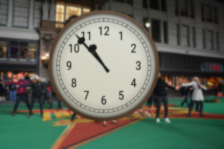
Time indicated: **10:53**
